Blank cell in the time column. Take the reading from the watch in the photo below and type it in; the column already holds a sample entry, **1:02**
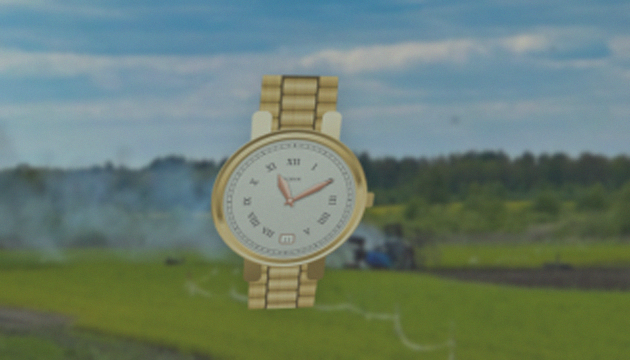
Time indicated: **11:10**
